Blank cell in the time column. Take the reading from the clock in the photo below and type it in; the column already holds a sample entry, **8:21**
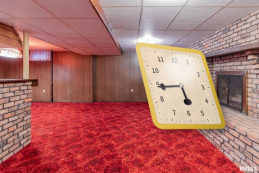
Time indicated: **5:44**
